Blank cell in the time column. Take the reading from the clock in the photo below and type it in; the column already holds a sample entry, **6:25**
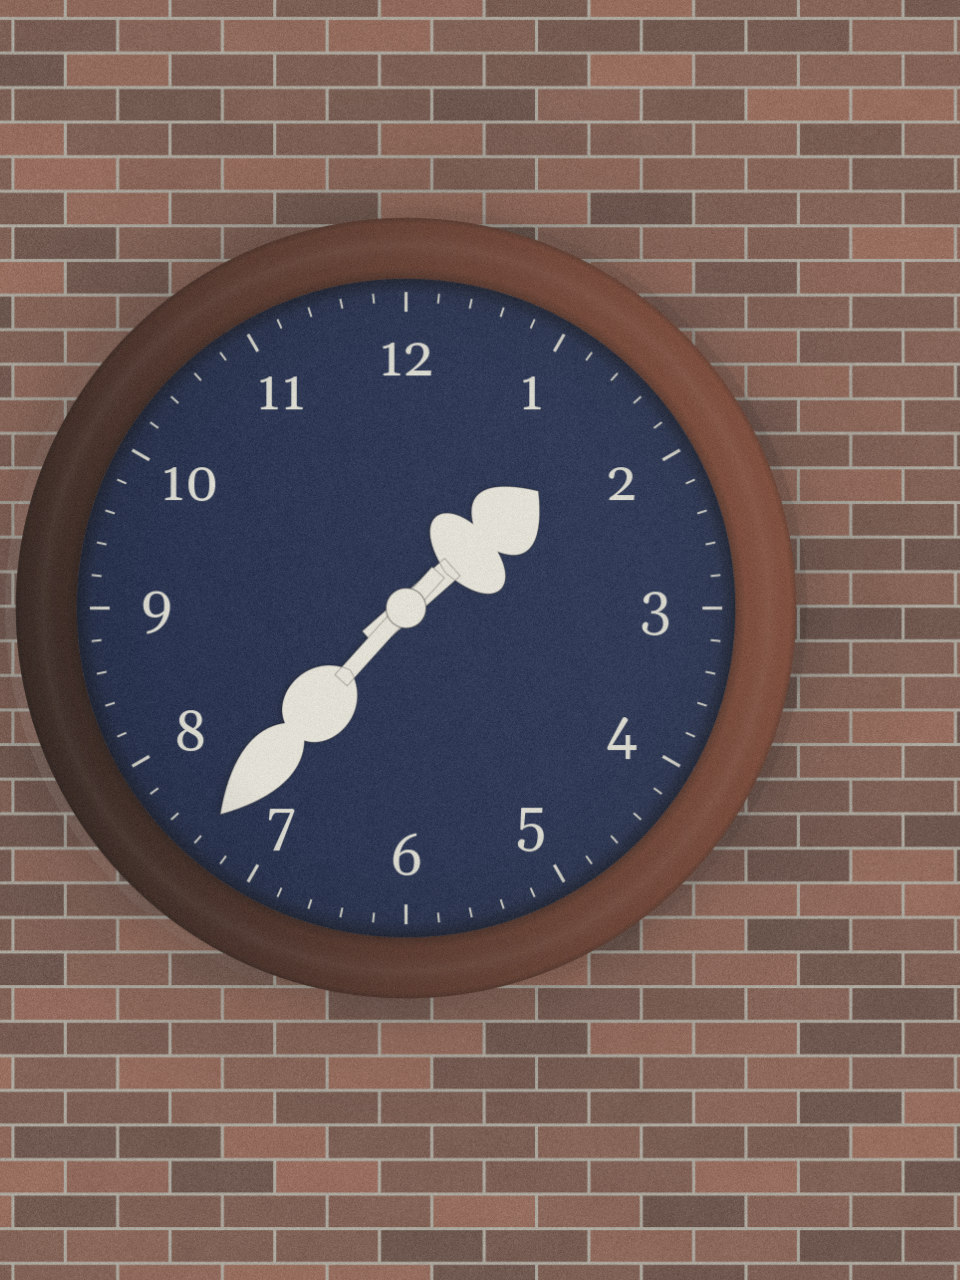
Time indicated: **1:37**
